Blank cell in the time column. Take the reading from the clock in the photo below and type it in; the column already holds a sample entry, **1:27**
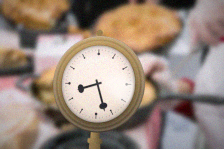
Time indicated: **8:27**
